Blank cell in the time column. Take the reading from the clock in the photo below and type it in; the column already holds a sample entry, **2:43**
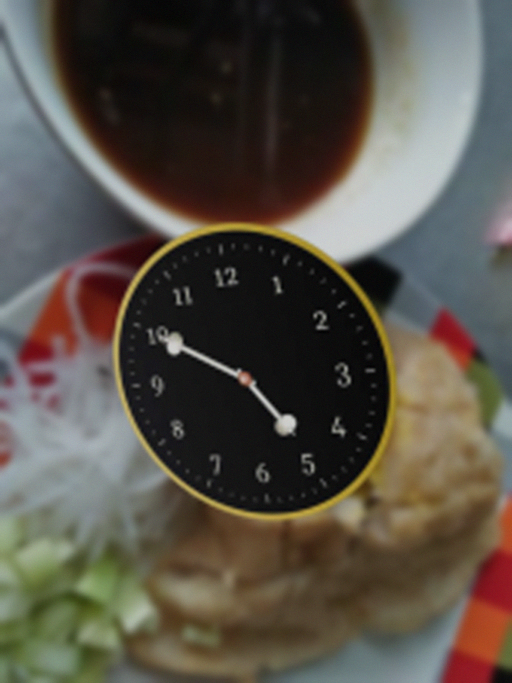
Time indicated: **4:50**
